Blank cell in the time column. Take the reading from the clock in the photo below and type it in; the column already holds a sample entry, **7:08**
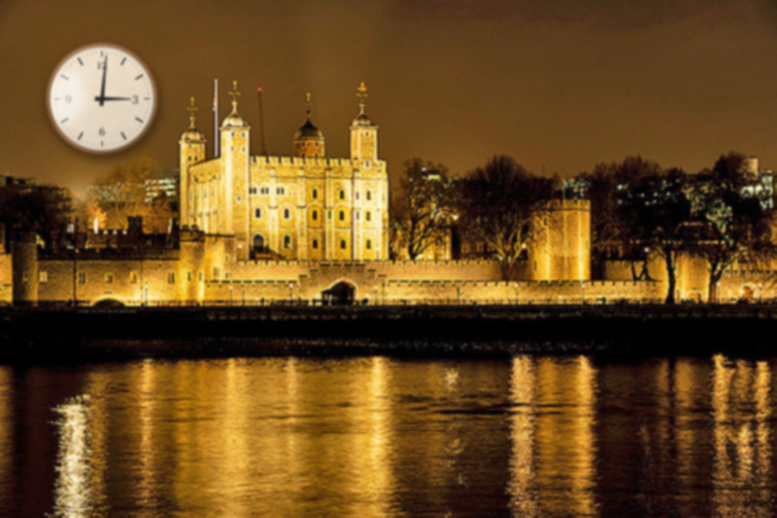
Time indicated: **3:01**
